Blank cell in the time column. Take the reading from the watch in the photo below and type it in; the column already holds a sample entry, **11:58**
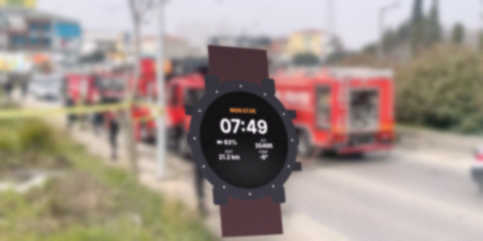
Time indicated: **7:49**
